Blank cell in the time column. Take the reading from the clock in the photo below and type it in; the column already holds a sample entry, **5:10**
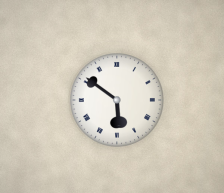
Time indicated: **5:51**
